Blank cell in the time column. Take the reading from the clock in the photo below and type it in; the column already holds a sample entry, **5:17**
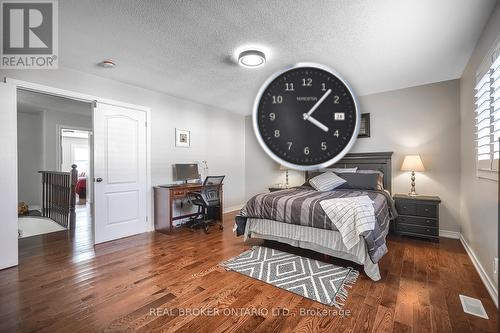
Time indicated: **4:07**
